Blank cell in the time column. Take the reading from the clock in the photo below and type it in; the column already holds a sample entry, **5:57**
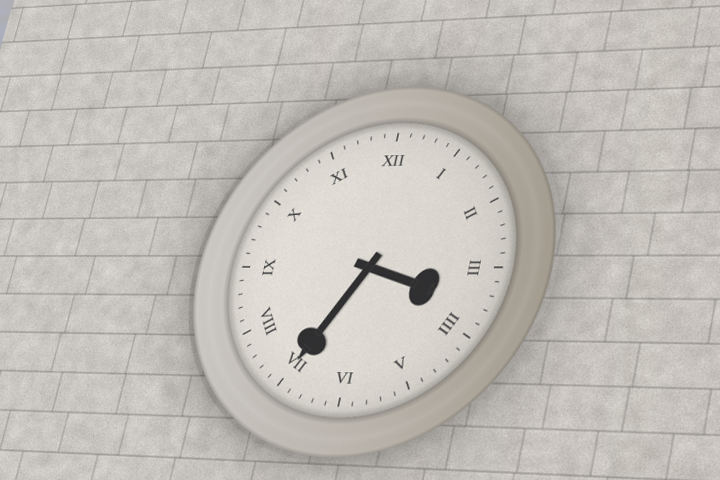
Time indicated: **3:35**
